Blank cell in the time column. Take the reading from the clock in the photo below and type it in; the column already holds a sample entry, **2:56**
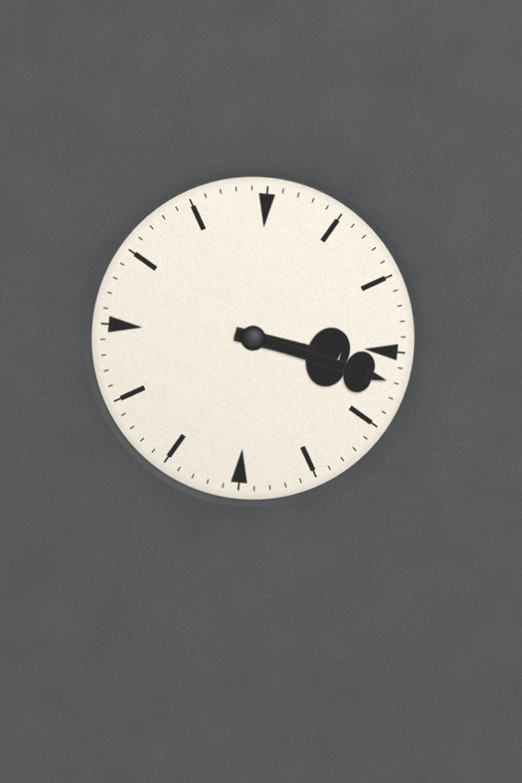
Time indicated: **3:17**
